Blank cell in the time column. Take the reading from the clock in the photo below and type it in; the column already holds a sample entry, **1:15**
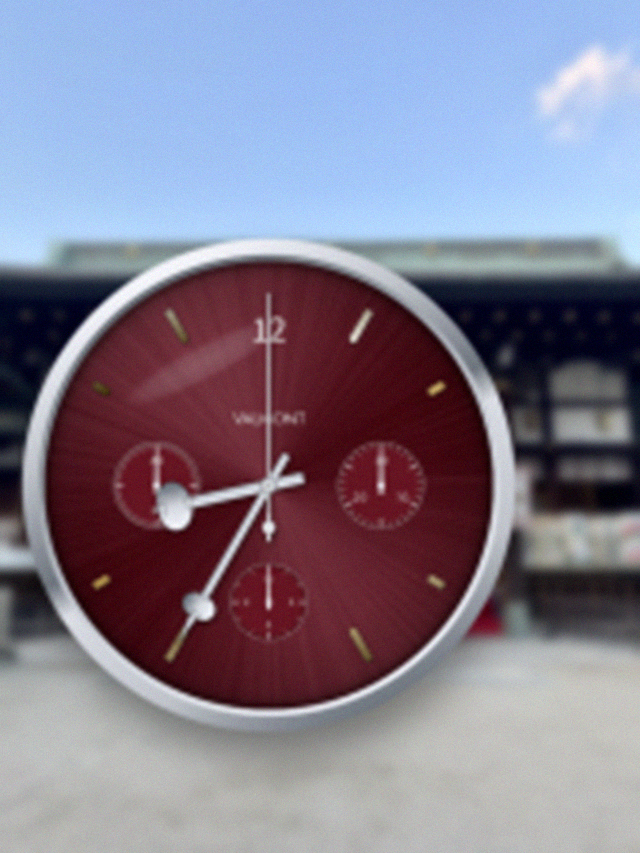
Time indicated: **8:35**
